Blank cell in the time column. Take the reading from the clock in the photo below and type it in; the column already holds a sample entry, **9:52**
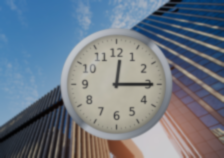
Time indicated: **12:15**
